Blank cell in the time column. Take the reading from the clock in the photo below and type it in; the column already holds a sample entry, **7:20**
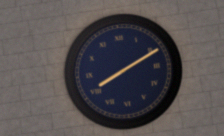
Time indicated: **8:11**
